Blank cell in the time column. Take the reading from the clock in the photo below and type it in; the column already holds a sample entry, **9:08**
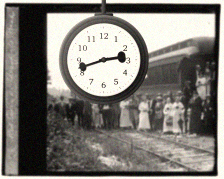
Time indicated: **2:42**
